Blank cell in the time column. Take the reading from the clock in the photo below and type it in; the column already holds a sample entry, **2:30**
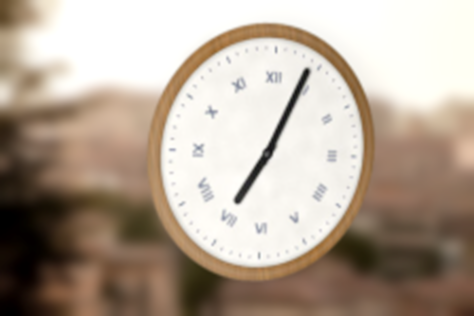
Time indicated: **7:04**
